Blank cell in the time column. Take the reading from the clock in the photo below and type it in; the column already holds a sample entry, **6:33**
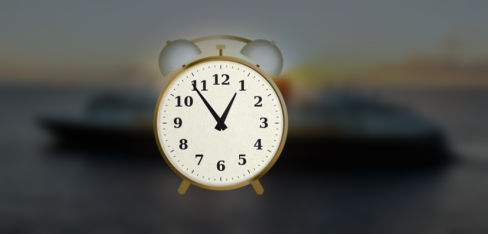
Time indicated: **12:54**
